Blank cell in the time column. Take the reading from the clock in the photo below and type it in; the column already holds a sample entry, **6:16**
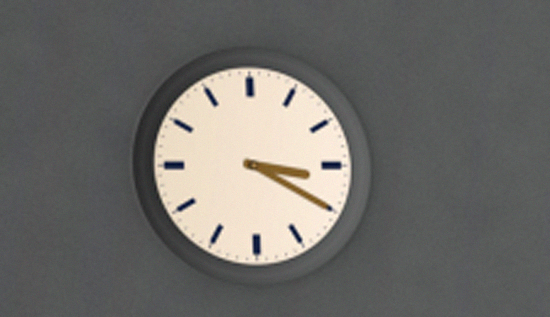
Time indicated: **3:20**
